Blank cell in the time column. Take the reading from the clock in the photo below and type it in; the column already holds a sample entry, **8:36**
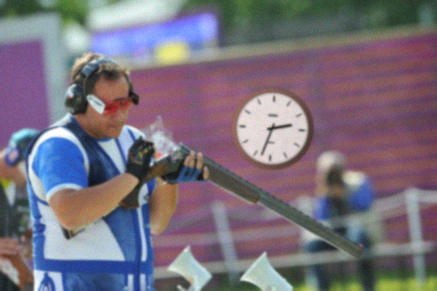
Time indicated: **2:33**
